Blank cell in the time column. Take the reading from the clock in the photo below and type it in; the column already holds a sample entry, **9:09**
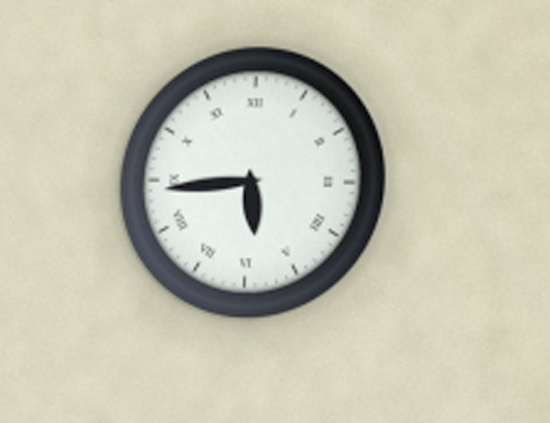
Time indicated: **5:44**
